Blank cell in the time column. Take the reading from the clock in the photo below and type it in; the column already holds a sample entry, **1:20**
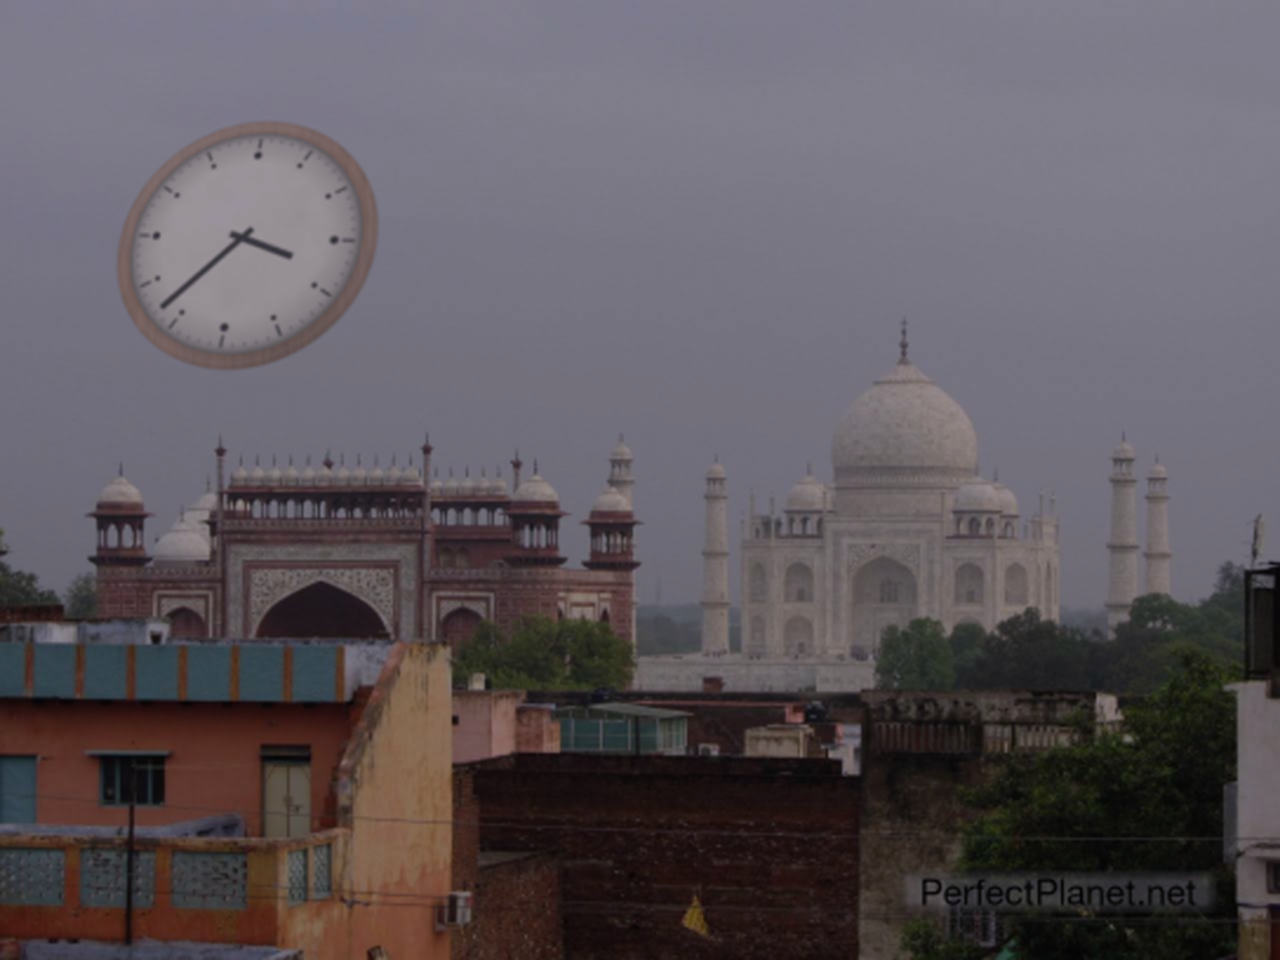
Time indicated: **3:37**
